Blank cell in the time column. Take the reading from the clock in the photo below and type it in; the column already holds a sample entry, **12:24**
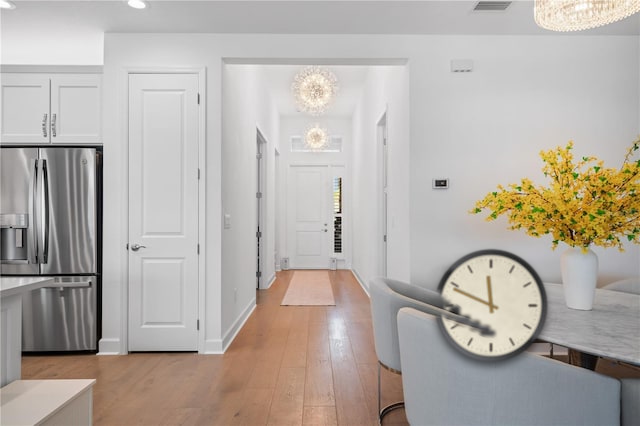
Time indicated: **11:49**
